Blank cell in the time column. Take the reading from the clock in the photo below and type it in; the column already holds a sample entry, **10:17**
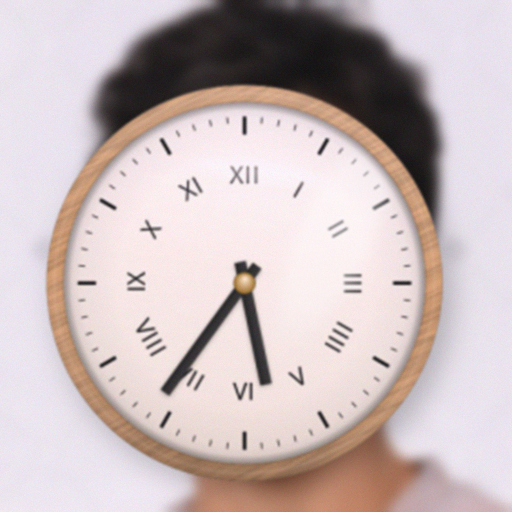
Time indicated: **5:36**
